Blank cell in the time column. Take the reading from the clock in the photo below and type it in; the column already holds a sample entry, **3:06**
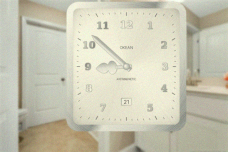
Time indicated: **8:52**
